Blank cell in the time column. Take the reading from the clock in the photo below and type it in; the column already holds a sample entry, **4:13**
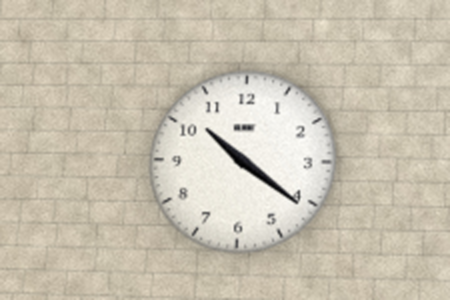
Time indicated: **10:21**
